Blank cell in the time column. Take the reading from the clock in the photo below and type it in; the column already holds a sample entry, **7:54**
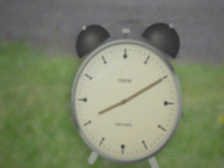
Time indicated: **8:10**
